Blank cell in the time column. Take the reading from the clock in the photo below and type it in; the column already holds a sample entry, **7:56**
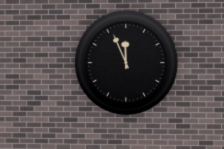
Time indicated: **11:56**
